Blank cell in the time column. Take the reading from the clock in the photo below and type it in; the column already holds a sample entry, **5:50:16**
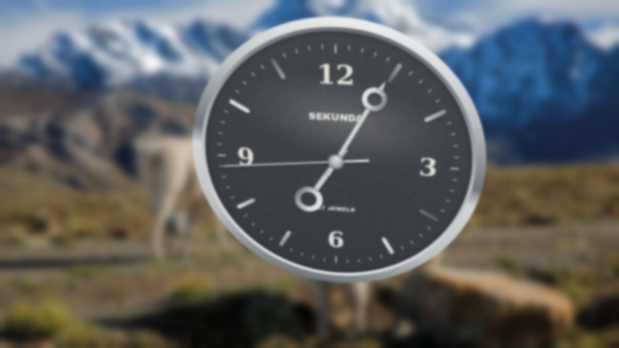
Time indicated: **7:04:44**
